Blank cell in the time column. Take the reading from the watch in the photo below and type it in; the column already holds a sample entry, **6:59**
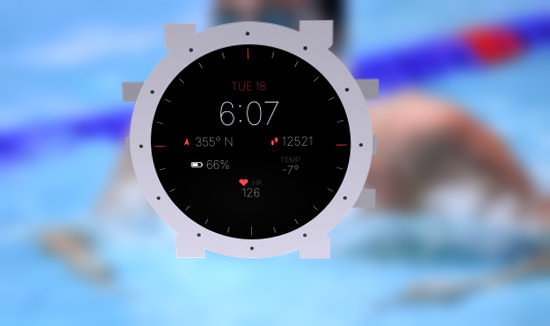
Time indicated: **6:07**
